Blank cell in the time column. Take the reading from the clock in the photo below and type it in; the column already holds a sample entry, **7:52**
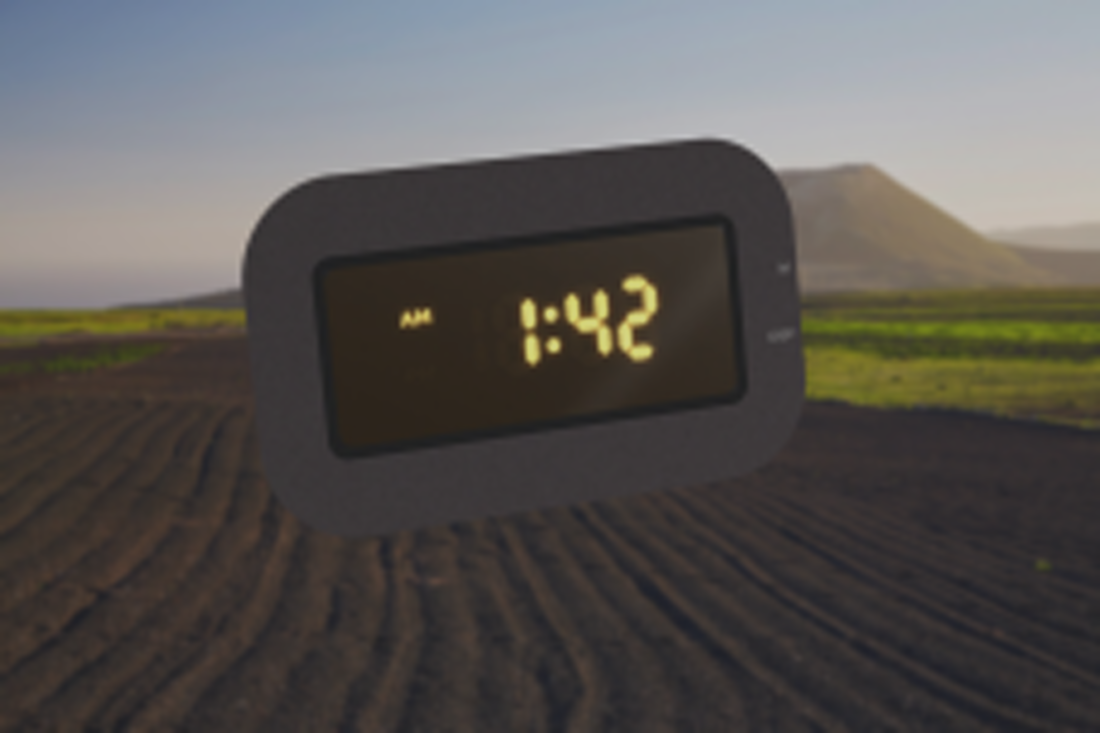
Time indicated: **1:42**
